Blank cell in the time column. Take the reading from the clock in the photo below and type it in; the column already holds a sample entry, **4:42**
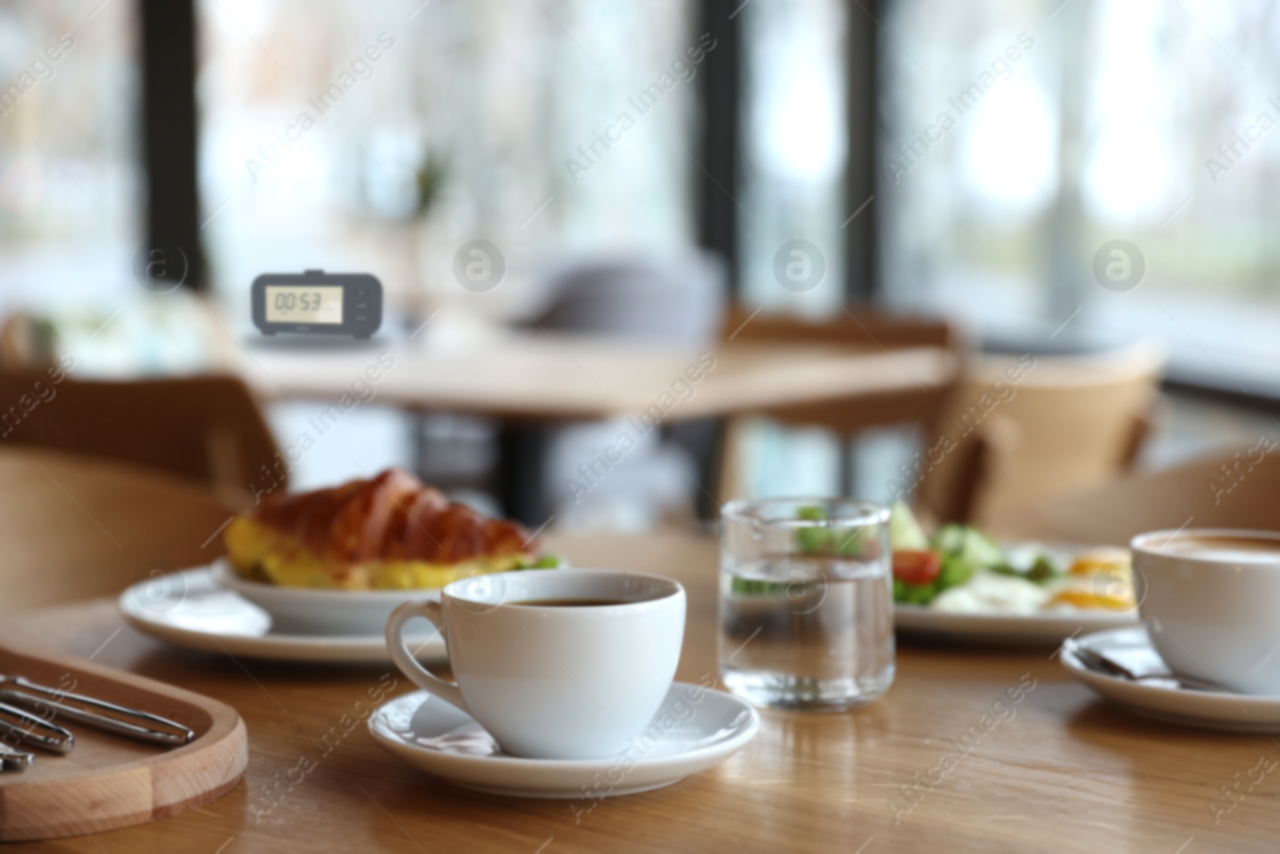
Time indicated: **0:53**
